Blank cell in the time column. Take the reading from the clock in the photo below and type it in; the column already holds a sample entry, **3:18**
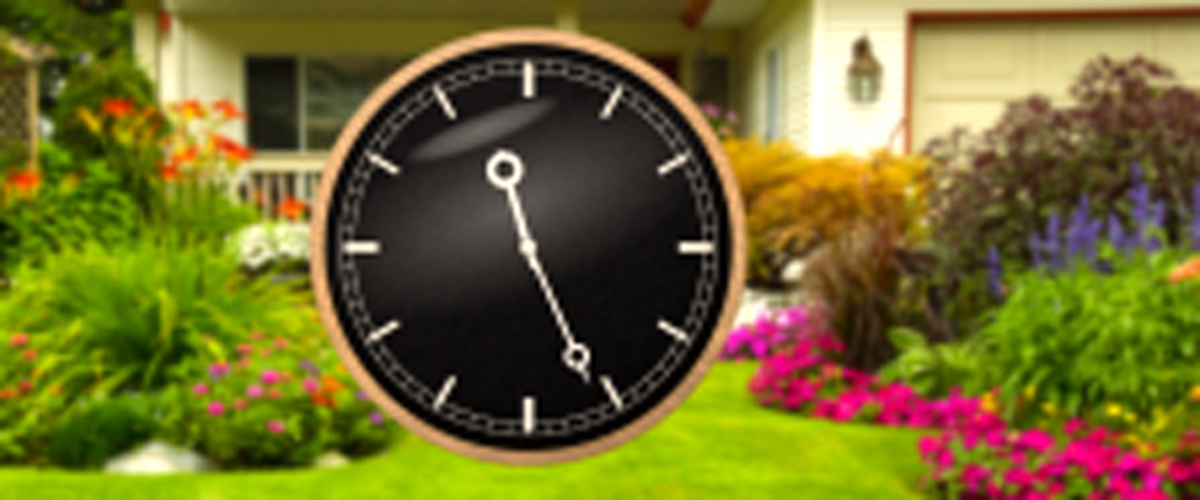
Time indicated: **11:26**
